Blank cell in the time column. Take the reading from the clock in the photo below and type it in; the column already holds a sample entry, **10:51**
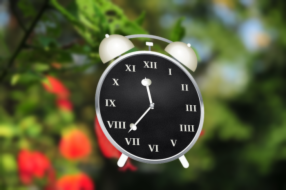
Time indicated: **11:37**
